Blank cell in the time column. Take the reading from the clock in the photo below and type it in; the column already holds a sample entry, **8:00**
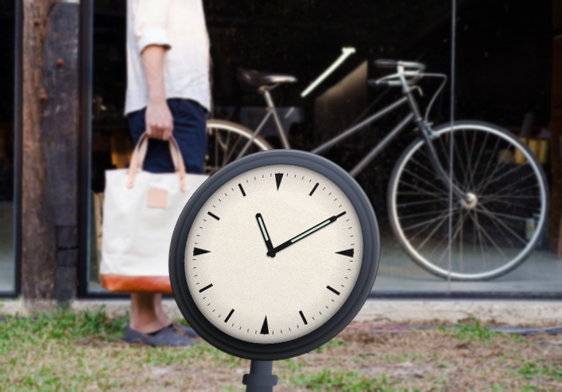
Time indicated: **11:10**
